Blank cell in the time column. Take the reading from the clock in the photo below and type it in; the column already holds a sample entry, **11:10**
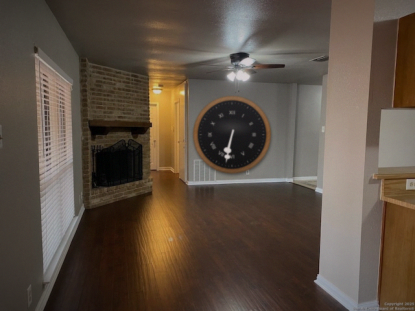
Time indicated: **6:32**
